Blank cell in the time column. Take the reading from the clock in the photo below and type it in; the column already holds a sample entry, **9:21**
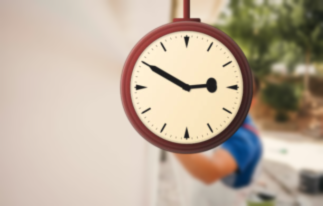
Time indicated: **2:50**
